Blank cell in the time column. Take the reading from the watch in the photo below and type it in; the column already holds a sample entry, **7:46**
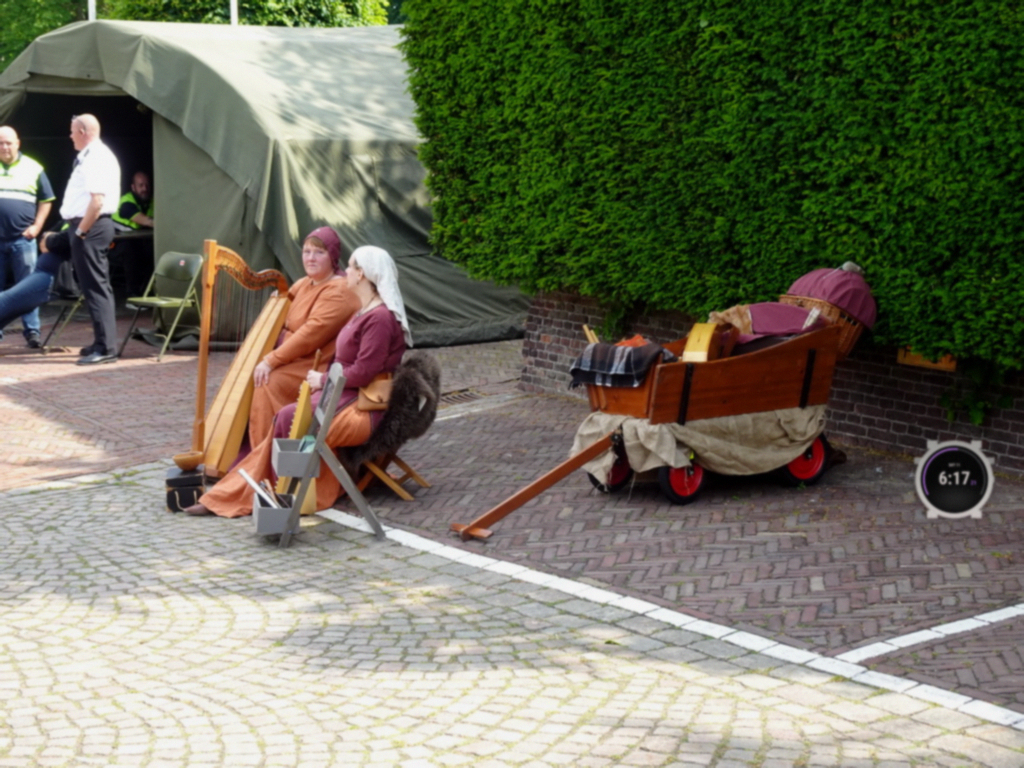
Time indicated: **6:17**
